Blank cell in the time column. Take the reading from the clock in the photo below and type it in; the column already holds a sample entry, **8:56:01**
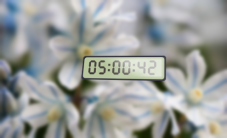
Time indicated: **5:00:42**
